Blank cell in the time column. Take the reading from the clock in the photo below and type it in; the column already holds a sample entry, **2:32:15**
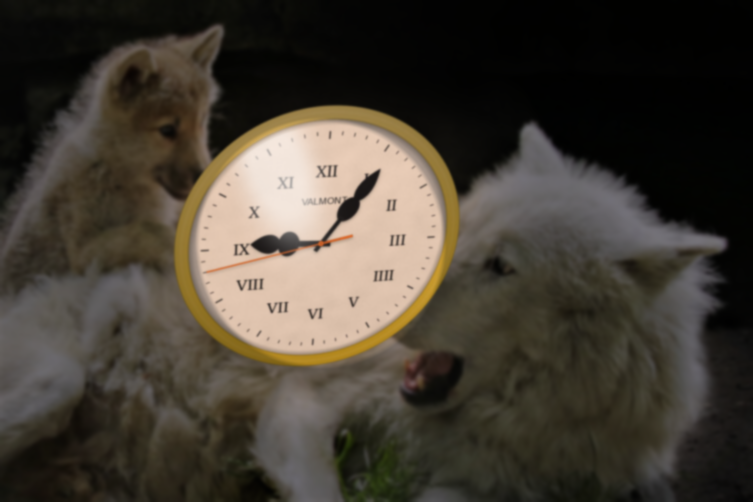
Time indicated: **9:05:43**
